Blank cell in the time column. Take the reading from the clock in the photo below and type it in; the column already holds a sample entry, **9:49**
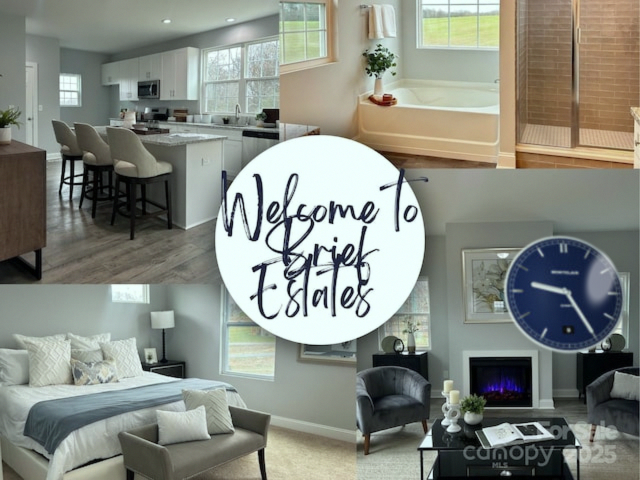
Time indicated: **9:25**
